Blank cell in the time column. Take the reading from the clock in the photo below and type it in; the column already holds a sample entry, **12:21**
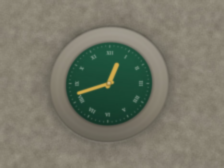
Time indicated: **12:42**
